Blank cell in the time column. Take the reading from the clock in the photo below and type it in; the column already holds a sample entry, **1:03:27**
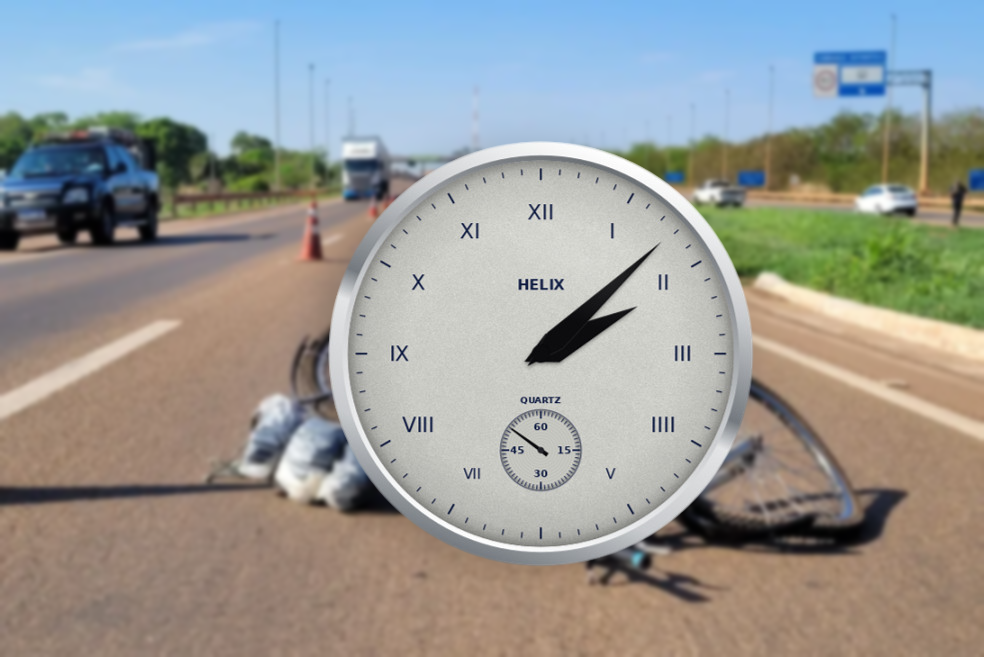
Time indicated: **2:07:51**
